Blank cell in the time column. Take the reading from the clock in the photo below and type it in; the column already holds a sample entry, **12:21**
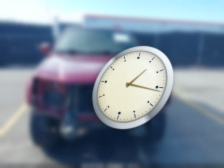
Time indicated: **1:16**
